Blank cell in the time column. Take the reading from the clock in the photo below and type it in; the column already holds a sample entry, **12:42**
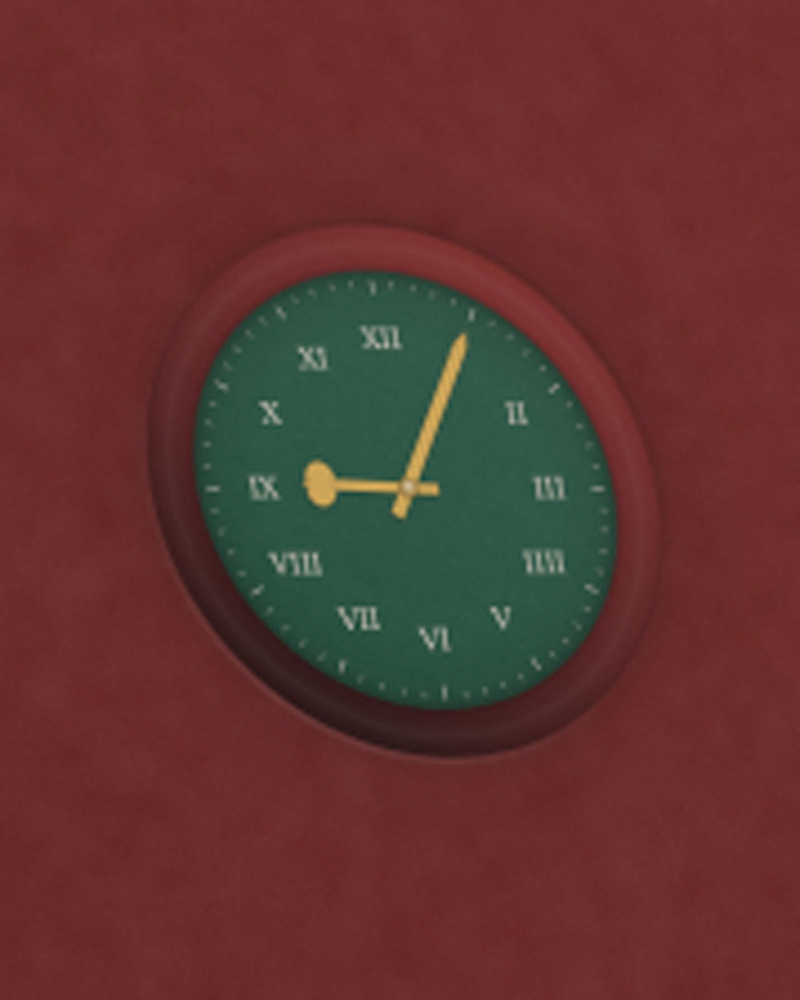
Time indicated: **9:05**
